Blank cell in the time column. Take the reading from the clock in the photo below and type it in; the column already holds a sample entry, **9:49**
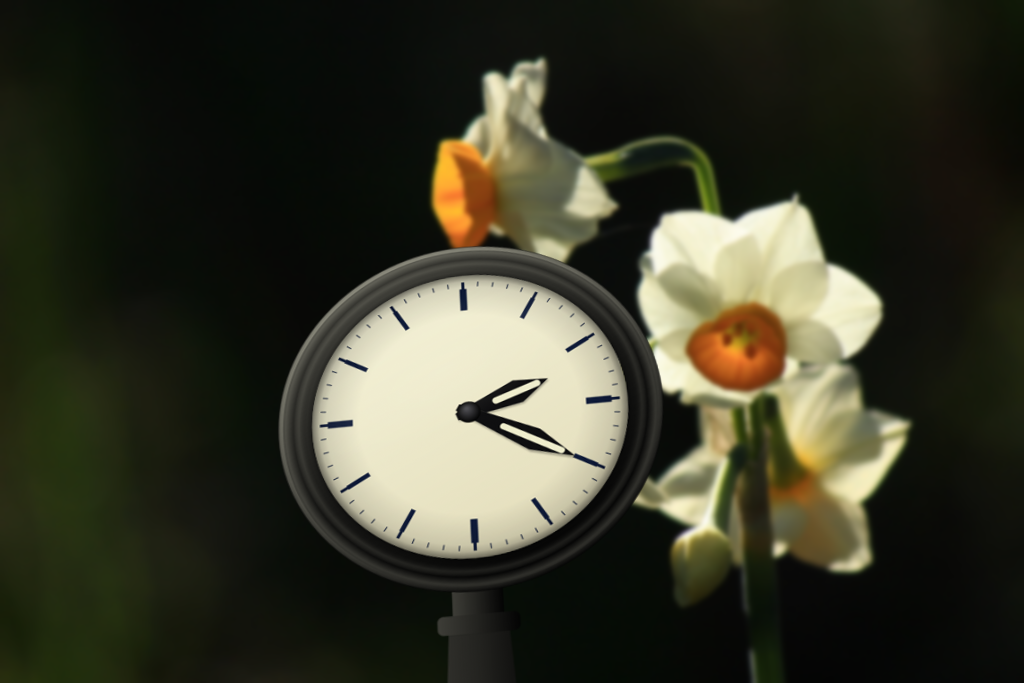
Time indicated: **2:20**
